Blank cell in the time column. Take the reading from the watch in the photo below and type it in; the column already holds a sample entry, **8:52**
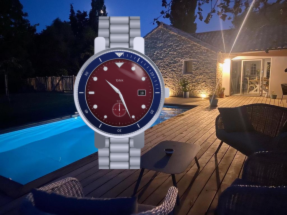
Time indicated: **10:26**
